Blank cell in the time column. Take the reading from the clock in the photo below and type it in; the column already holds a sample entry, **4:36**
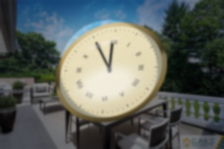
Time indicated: **11:55**
